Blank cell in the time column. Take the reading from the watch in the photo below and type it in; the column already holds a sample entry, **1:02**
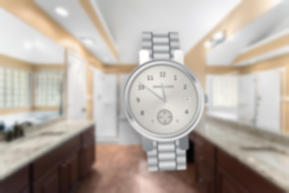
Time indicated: **11:51**
